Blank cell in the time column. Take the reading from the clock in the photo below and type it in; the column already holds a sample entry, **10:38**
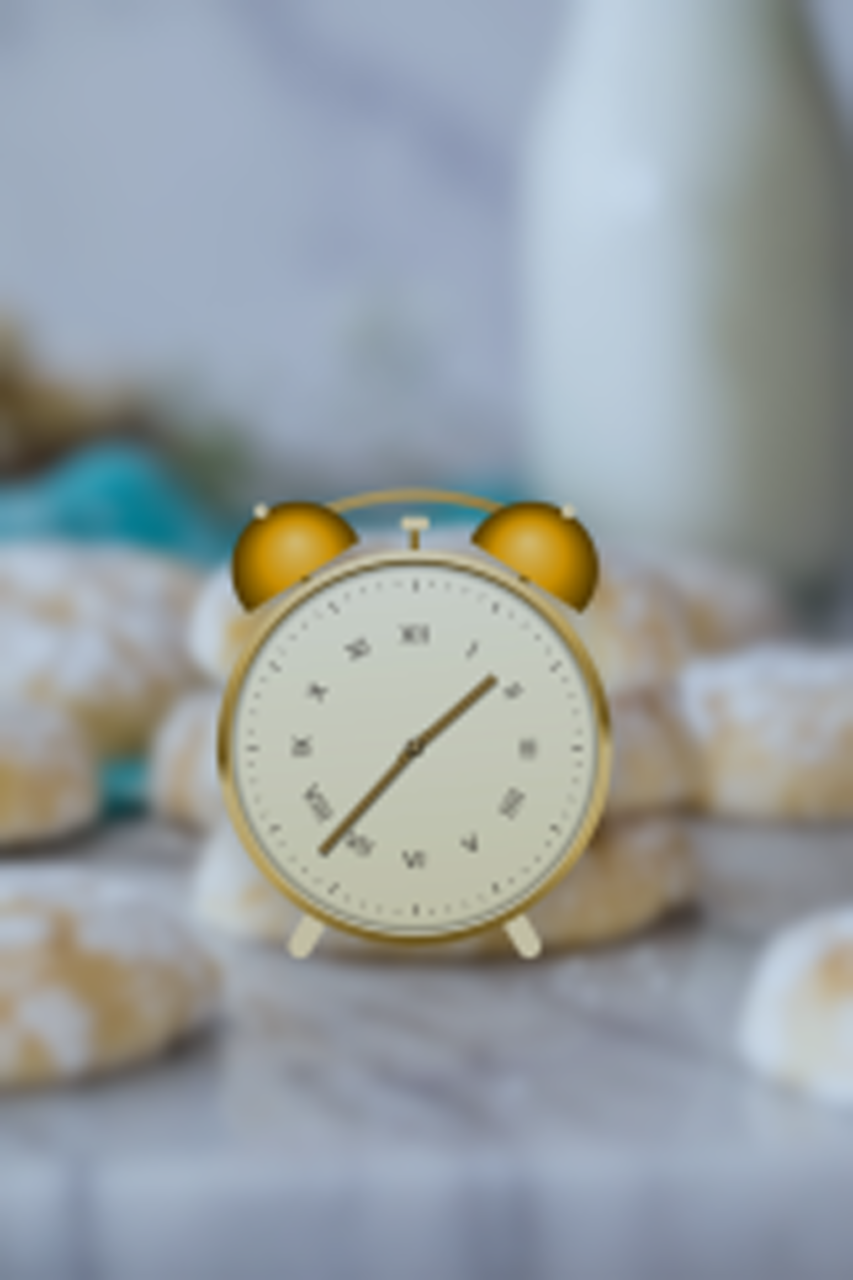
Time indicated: **1:37**
